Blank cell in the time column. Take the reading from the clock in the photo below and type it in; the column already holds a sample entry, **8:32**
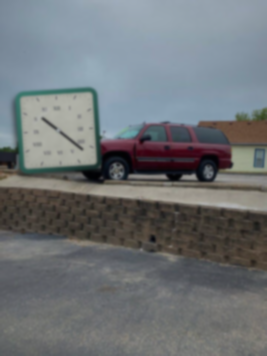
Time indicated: **10:22**
